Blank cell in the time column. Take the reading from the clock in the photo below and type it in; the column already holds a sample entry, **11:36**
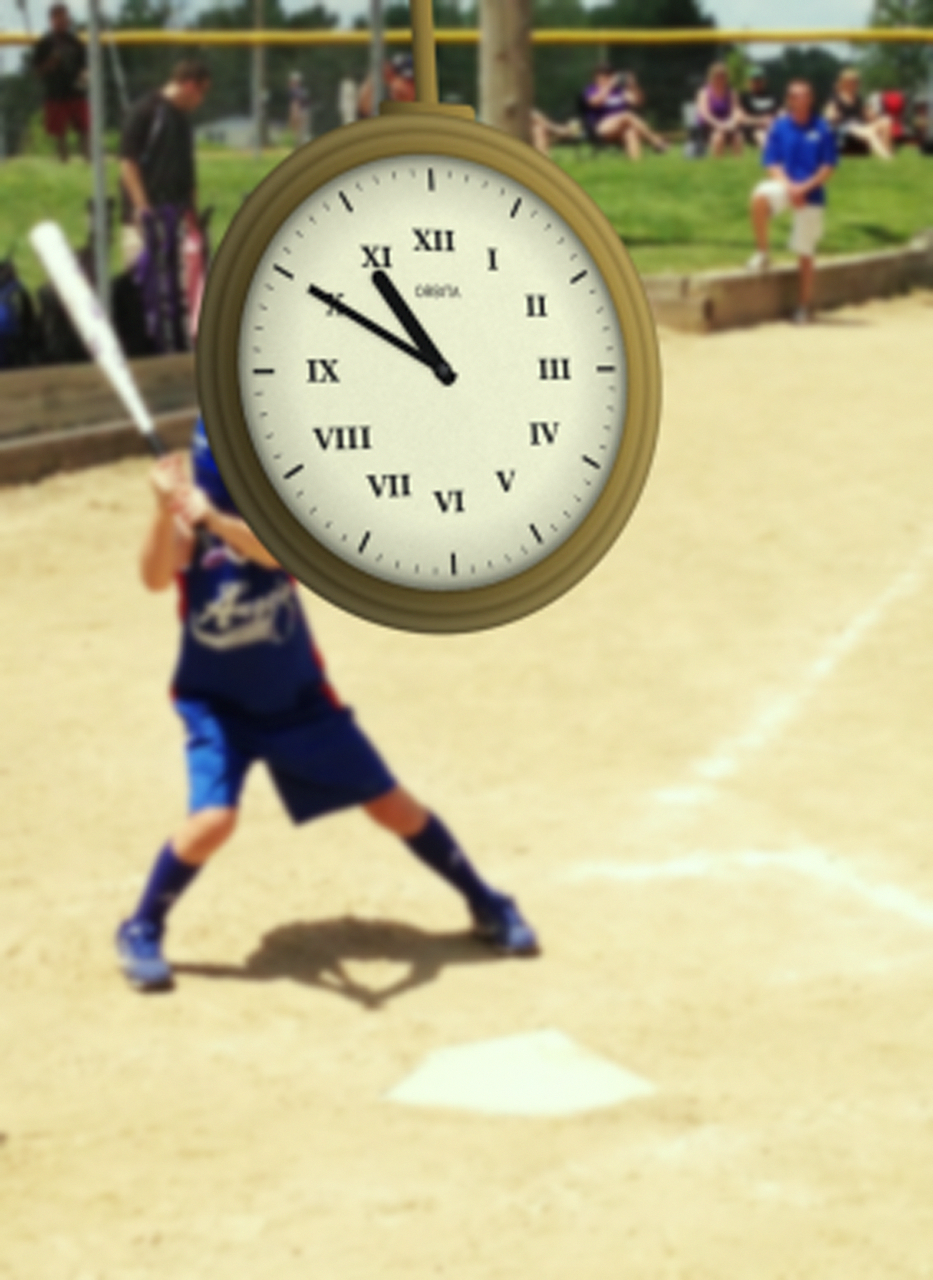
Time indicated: **10:50**
